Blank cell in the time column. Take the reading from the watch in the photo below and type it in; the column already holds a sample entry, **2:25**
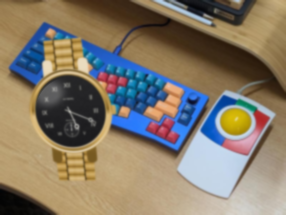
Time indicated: **5:19**
